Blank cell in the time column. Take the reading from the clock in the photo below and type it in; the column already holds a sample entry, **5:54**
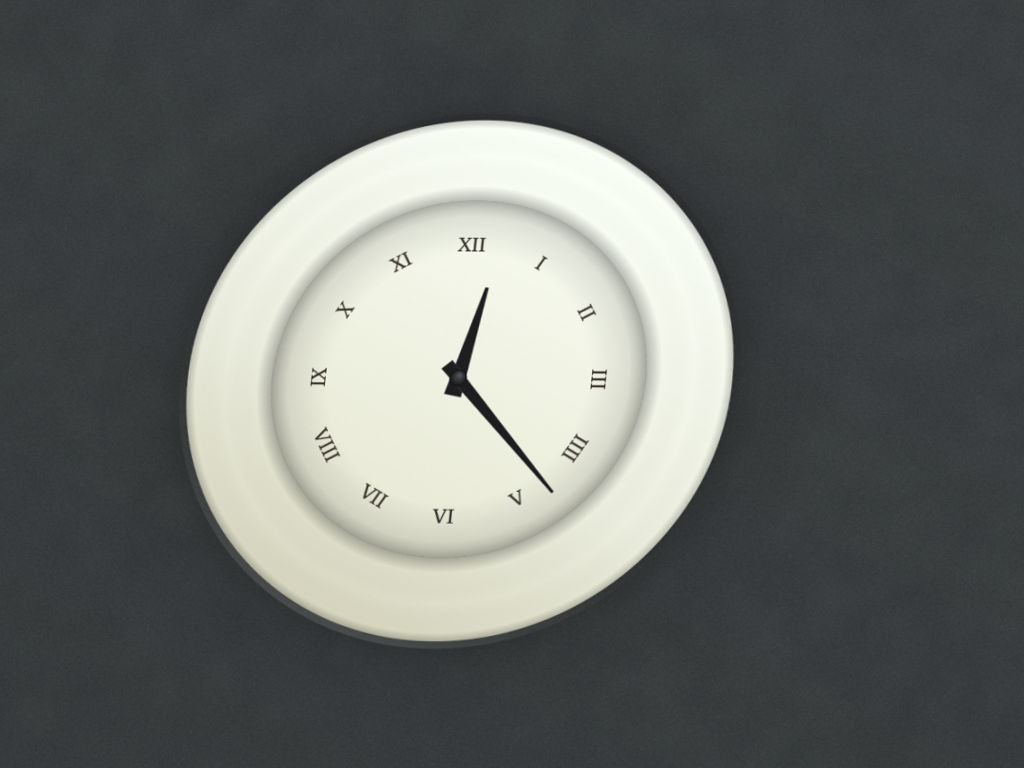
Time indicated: **12:23**
